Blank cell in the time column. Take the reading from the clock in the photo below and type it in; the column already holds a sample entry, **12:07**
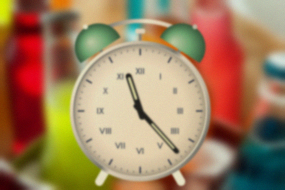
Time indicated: **11:23**
